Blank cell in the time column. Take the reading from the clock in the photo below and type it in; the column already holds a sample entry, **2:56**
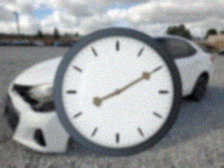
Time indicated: **8:10**
